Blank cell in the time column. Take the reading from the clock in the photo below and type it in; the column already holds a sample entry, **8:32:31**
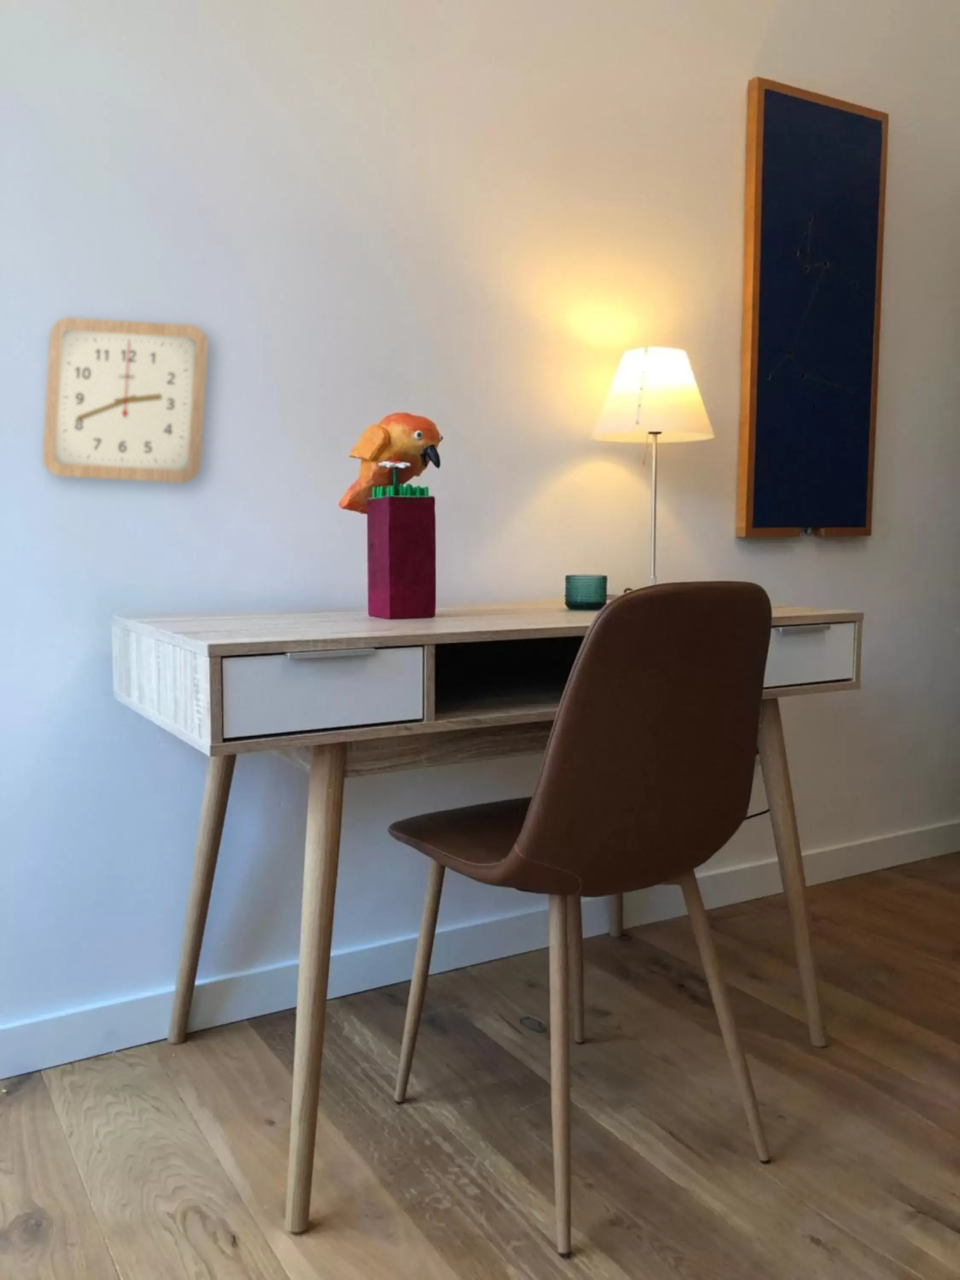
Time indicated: **2:41:00**
